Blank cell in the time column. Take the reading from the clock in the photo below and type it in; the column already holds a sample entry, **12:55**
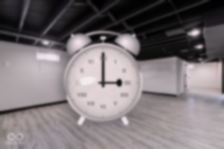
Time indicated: **3:00**
